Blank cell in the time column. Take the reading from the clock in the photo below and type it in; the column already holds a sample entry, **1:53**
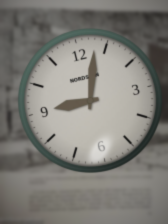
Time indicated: **9:03**
